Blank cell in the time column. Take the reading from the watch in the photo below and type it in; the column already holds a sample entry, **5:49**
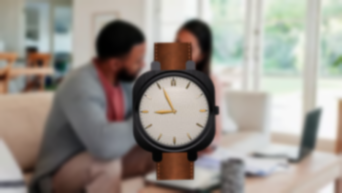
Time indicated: **8:56**
